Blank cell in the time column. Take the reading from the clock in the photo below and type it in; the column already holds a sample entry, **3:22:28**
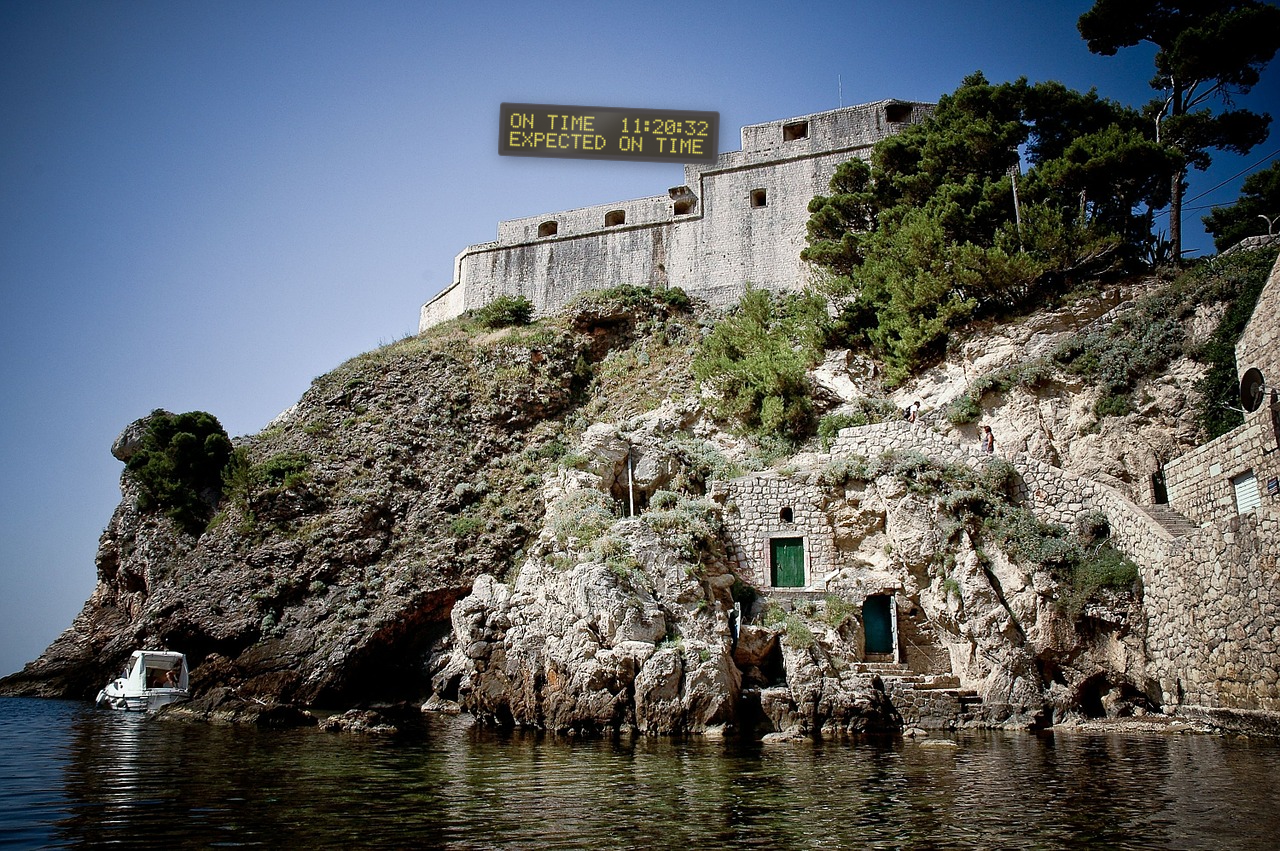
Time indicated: **11:20:32**
